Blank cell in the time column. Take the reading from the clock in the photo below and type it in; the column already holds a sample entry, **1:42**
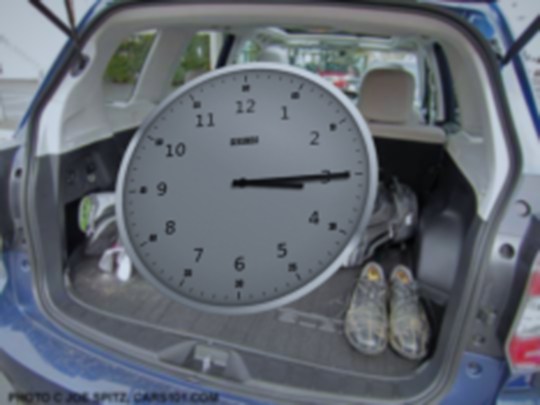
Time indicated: **3:15**
